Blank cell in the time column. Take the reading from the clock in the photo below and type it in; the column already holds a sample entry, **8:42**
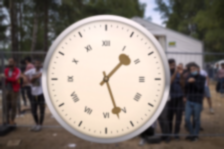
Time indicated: **1:27**
